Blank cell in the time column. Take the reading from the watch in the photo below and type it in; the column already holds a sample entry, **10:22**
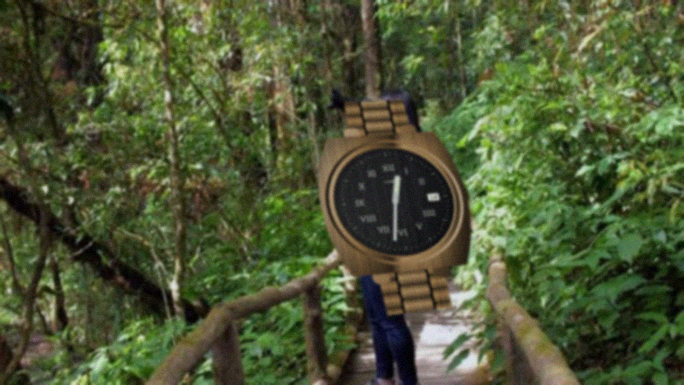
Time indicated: **12:32**
